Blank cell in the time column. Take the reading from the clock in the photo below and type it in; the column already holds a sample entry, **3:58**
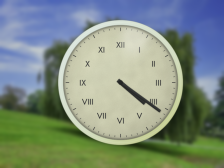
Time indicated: **4:21**
